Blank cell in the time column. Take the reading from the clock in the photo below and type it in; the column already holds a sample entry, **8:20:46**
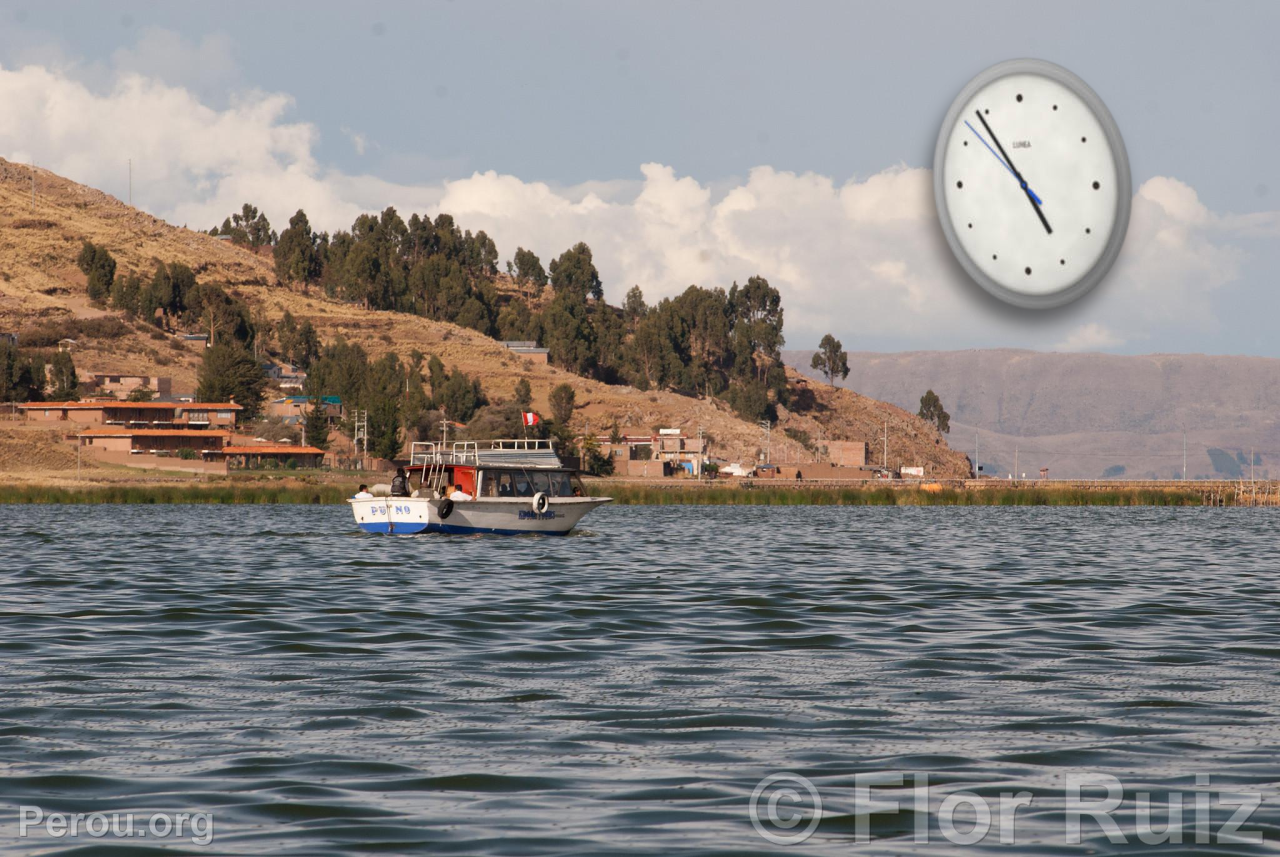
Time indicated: **4:53:52**
